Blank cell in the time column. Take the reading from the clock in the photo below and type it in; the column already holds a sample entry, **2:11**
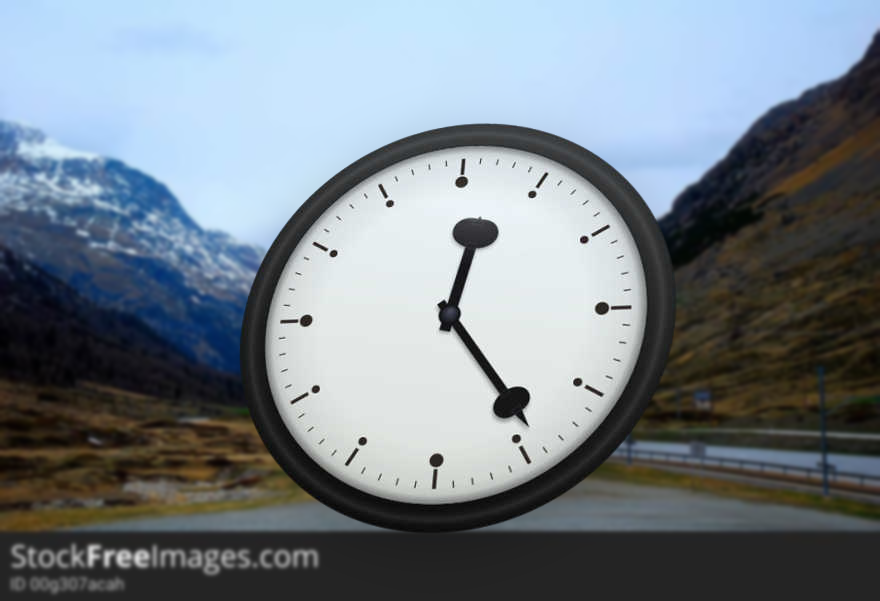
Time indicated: **12:24**
